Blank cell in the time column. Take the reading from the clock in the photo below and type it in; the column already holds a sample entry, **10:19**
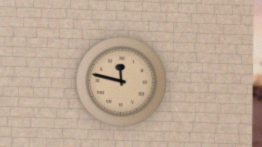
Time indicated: **11:47**
